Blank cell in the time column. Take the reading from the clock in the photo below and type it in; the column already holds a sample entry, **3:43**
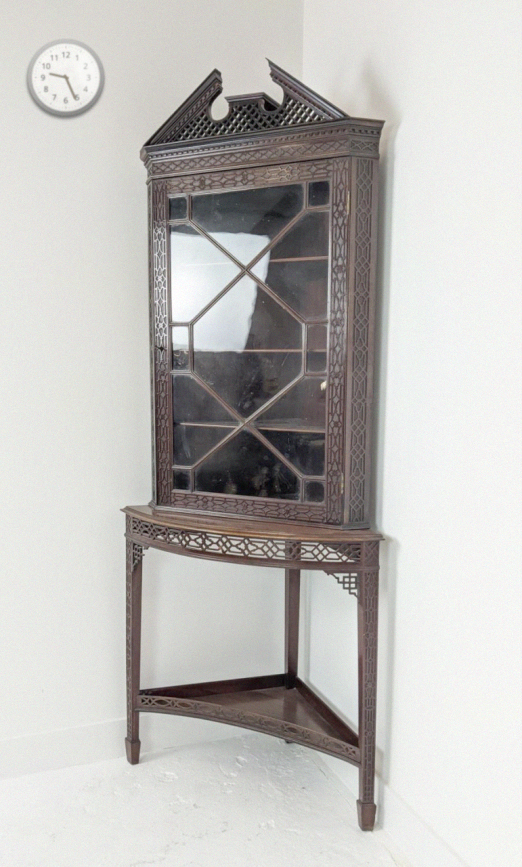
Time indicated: **9:26**
